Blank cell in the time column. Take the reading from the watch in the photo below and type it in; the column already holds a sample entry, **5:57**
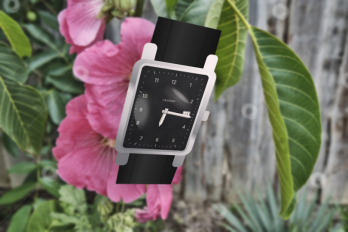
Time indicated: **6:16**
